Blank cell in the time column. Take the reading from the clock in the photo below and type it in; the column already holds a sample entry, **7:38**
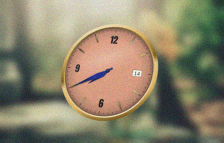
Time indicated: **7:40**
